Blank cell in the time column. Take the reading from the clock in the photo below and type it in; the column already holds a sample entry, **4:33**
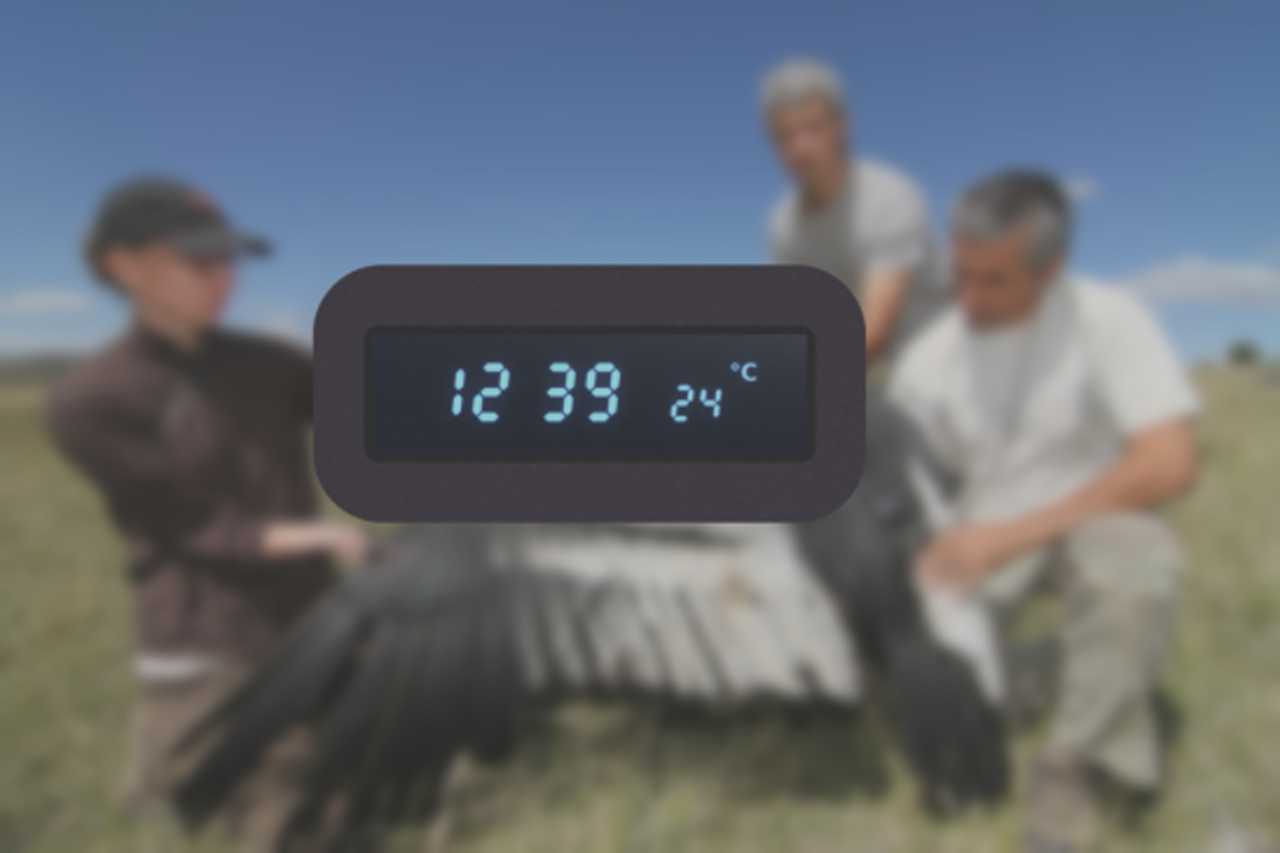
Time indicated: **12:39**
